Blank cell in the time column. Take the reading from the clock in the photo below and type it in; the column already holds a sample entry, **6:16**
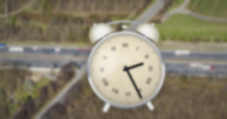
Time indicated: **2:26**
